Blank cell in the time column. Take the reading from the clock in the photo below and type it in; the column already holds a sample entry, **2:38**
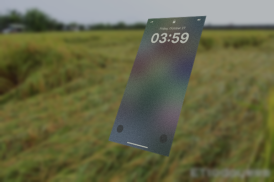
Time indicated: **3:59**
